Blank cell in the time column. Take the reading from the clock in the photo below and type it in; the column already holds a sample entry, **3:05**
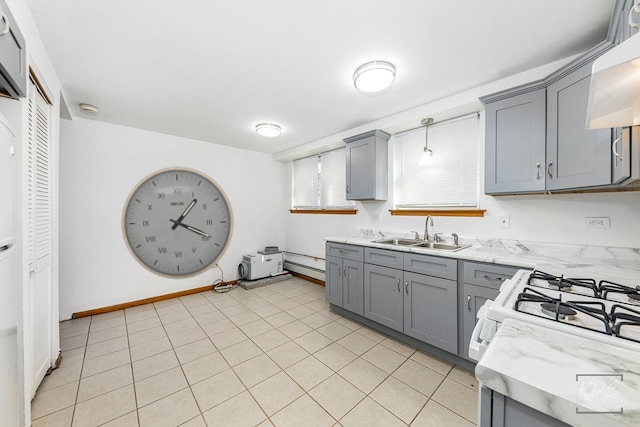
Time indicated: **1:19**
